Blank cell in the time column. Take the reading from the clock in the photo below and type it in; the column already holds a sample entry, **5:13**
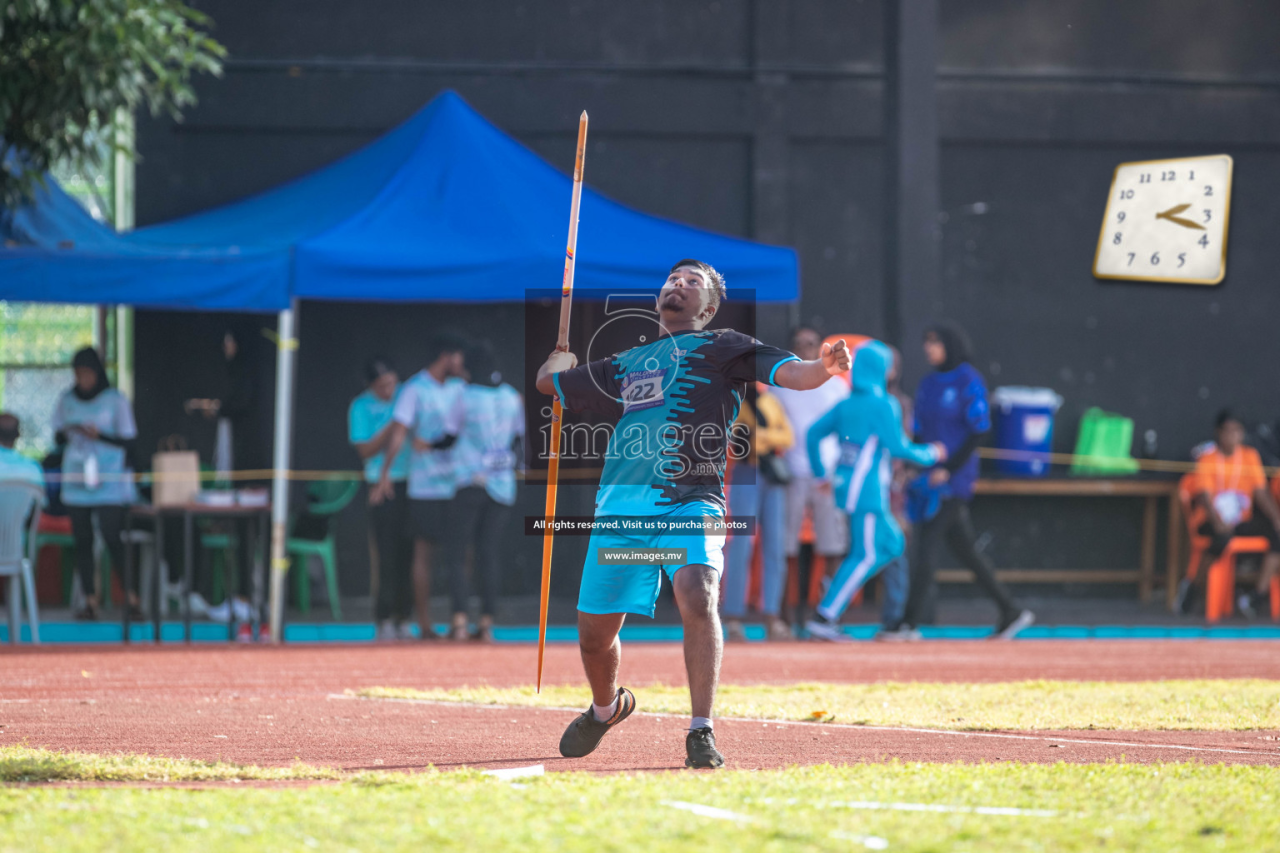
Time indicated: **2:18**
